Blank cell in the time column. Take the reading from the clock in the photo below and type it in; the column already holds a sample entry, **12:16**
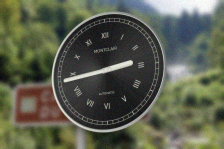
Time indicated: **2:44**
